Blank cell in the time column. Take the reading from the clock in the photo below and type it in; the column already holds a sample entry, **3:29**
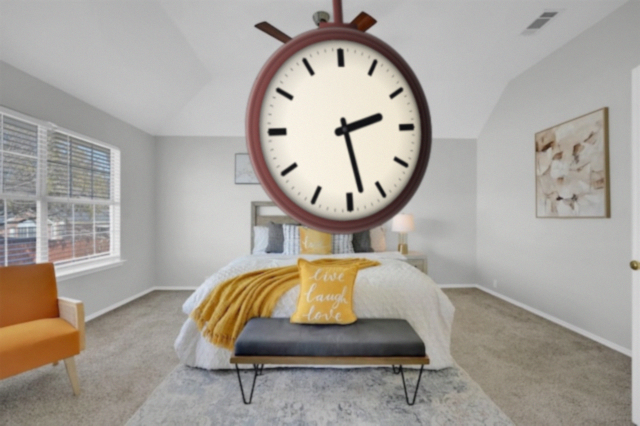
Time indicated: **2:28**
